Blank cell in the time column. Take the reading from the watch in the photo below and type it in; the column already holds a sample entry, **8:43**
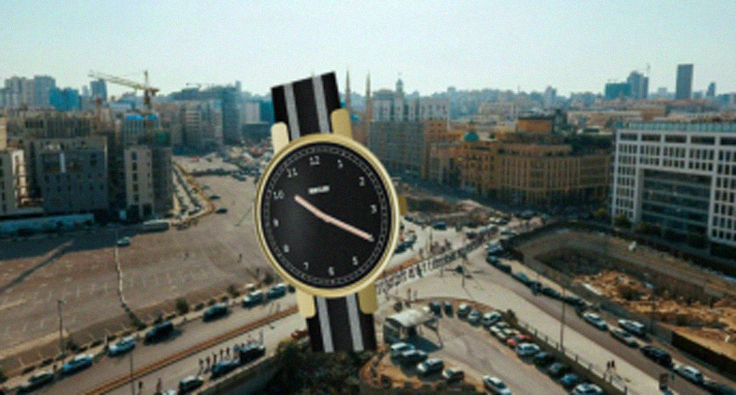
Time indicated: **10:20**
